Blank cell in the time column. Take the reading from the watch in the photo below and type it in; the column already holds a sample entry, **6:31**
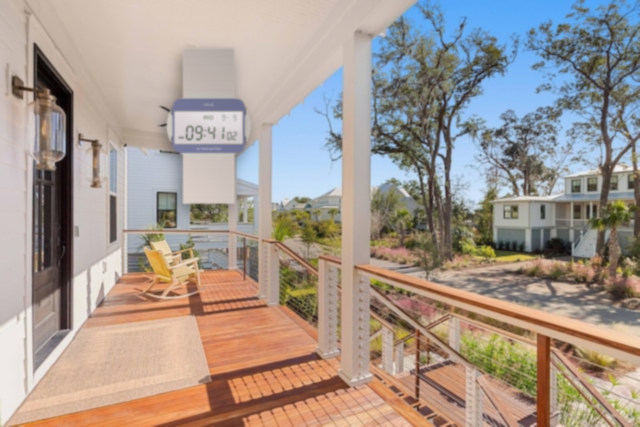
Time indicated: **9:41**
